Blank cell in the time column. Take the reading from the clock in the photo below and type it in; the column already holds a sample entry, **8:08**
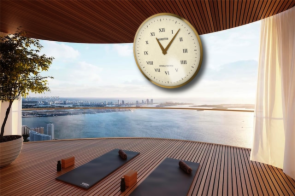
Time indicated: **11:07**
